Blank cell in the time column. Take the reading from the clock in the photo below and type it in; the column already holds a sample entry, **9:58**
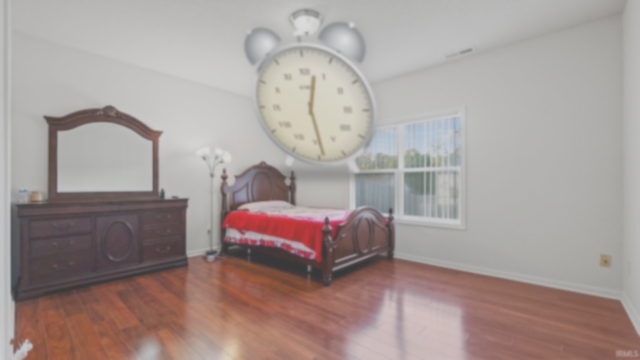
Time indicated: **12:29**
